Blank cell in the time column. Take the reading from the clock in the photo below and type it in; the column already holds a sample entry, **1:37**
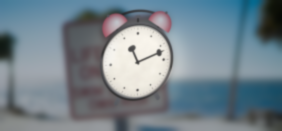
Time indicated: **11:12**
